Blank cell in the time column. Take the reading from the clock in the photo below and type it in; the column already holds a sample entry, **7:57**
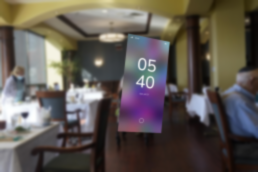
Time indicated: **5:40**
